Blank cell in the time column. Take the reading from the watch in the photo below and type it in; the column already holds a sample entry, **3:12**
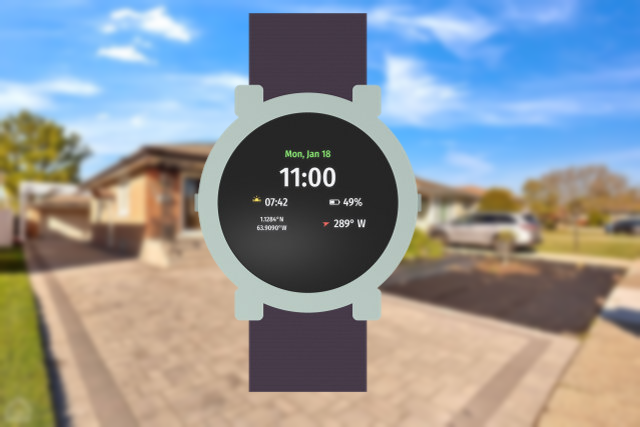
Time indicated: **11:00**
